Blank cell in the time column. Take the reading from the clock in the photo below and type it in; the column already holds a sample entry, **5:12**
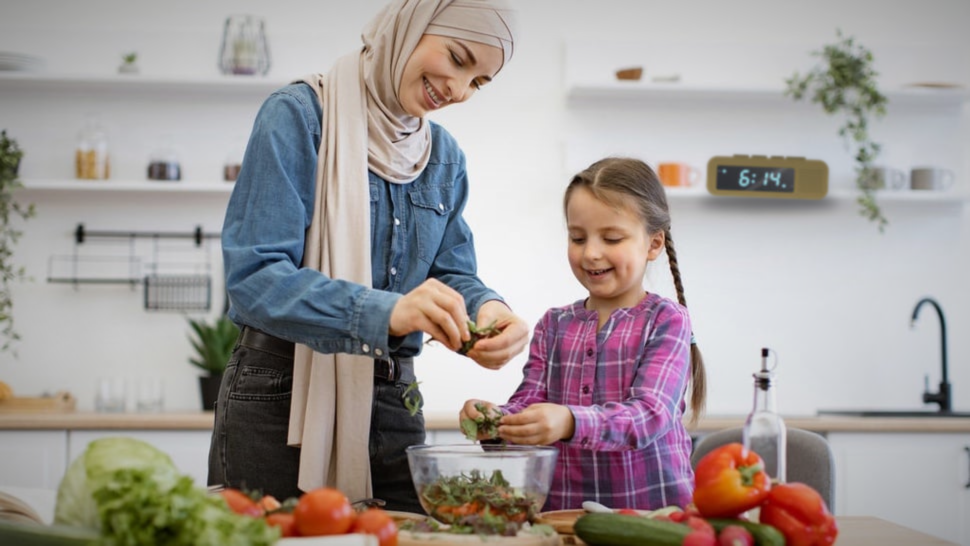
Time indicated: **6:14**
